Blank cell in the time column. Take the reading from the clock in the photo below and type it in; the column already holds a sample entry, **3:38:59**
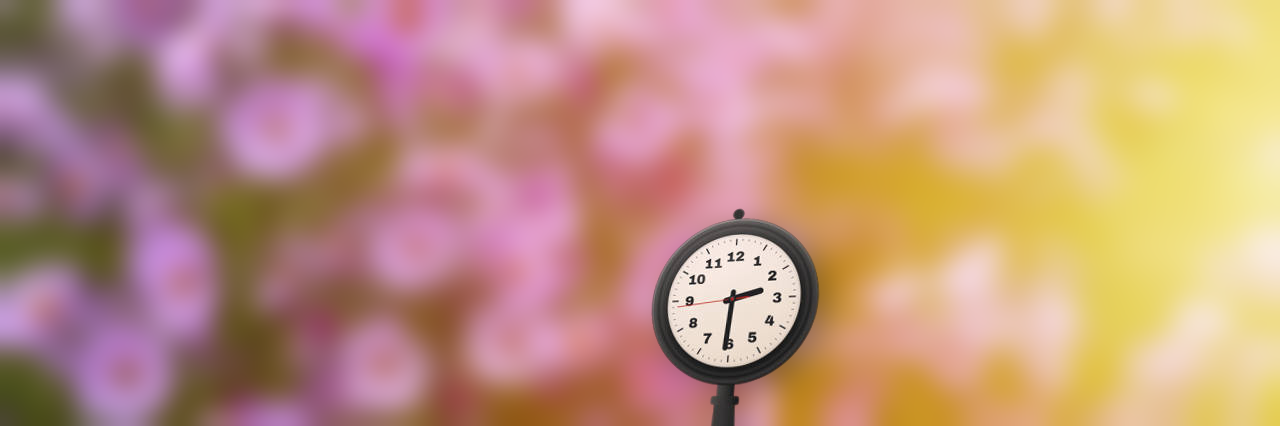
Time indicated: **2:30:44**
